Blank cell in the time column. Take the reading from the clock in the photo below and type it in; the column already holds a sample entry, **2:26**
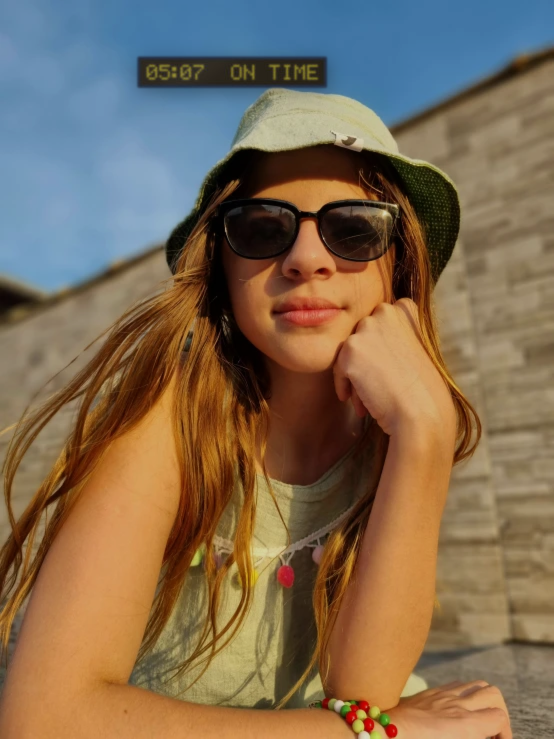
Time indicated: **5:07**
